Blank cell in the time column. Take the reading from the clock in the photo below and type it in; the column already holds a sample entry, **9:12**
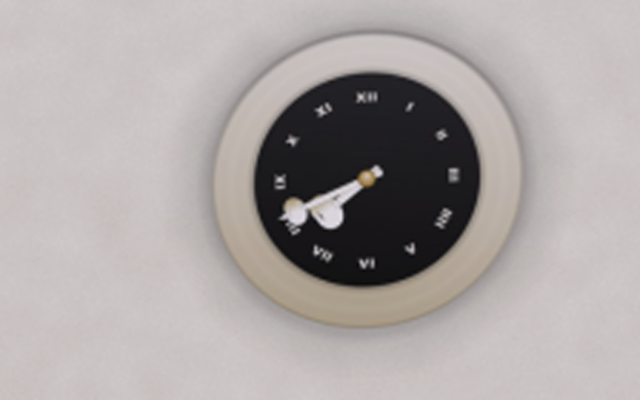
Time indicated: **7:41**
